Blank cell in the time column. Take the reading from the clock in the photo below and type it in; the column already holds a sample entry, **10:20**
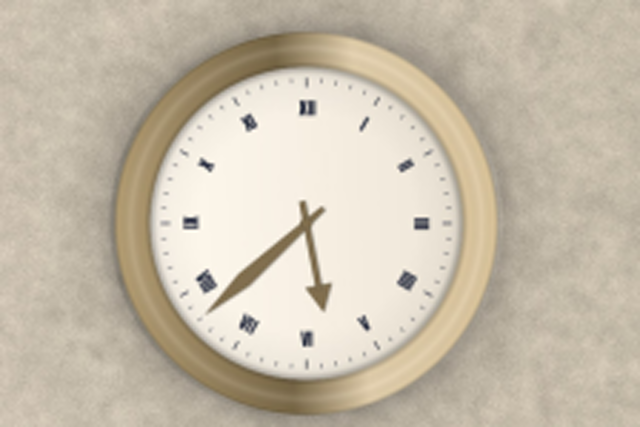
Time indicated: **5:38**
